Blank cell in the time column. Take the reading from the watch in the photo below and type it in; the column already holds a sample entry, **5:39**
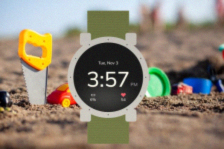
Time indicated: **3:57**
